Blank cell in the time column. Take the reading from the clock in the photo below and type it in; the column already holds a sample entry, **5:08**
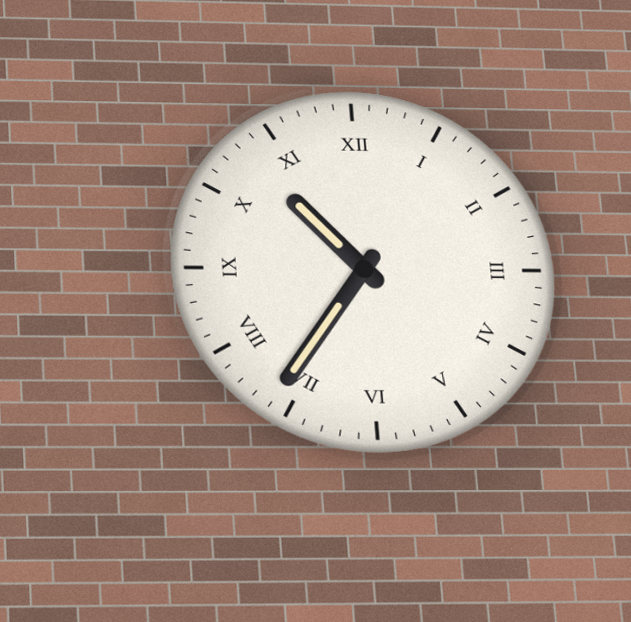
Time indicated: **10:36**
